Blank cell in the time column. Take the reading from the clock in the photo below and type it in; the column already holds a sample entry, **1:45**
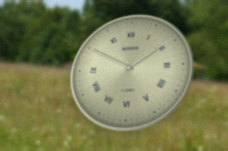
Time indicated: **1:50**
